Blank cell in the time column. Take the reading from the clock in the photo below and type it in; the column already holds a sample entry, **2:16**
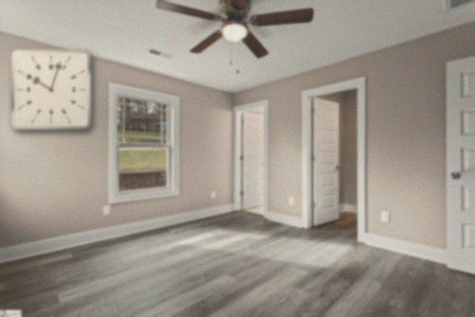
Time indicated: **10:03**
